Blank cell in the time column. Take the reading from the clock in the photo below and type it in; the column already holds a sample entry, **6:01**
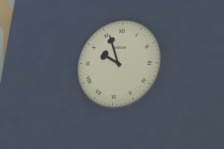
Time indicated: **9:56**
